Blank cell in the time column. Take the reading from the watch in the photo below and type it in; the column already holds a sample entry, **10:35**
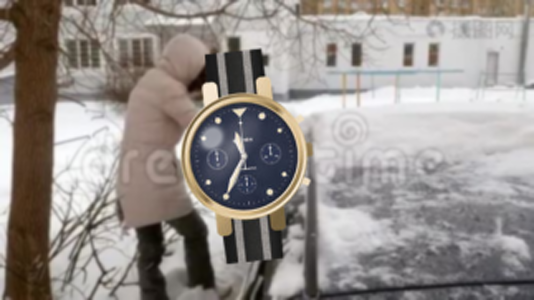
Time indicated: **11:35**
